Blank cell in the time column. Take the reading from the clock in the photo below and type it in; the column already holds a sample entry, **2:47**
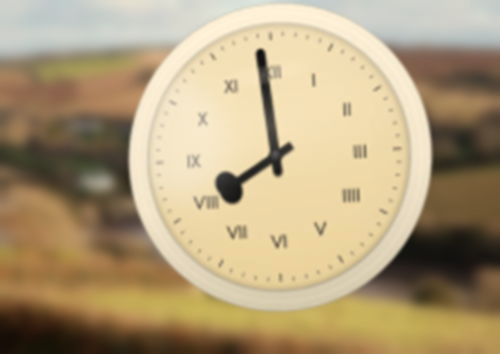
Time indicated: **7:59**
